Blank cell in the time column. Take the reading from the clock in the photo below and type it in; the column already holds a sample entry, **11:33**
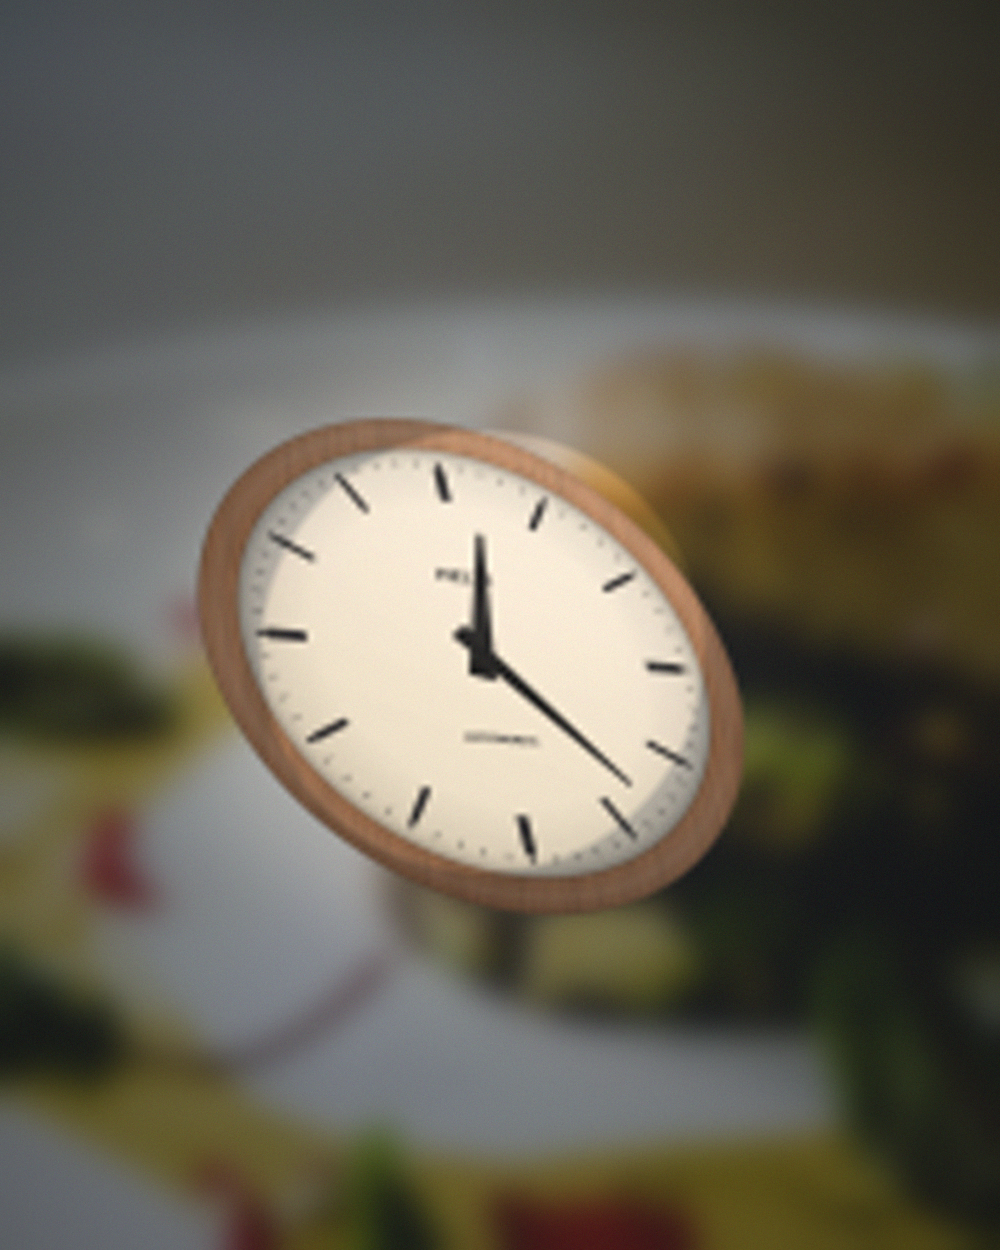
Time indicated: **12:23**
